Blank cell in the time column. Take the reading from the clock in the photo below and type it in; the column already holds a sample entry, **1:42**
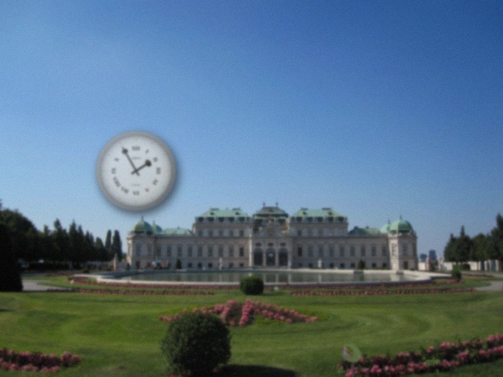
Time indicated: **1:55**
